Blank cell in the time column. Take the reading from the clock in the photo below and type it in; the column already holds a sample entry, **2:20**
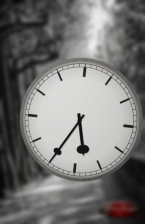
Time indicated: **5:35**
